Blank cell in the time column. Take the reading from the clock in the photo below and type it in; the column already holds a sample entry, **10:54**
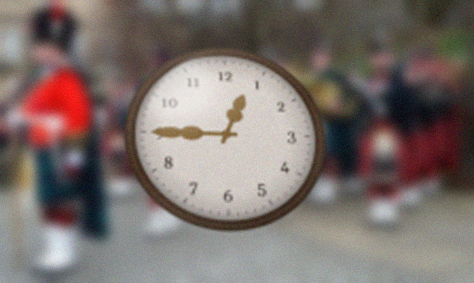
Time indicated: **12:45**
